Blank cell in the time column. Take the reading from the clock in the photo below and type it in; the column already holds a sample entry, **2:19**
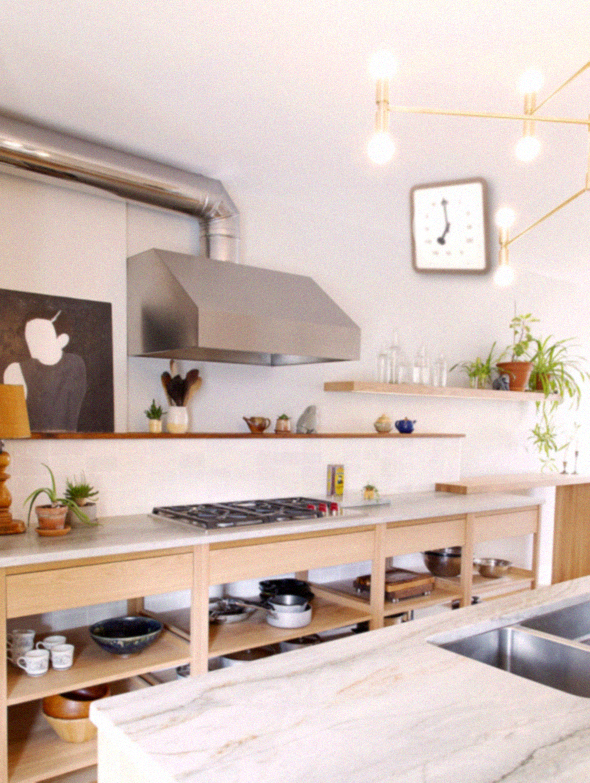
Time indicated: **6:59**
